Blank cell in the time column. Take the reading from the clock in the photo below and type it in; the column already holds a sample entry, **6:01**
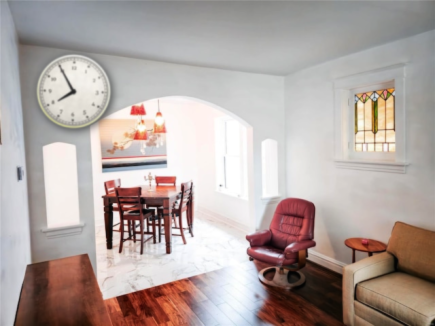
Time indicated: **7:55**
